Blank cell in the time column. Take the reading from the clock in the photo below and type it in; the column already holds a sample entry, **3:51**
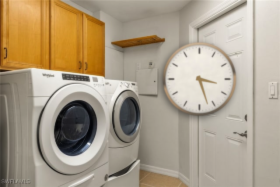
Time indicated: **3:27**
